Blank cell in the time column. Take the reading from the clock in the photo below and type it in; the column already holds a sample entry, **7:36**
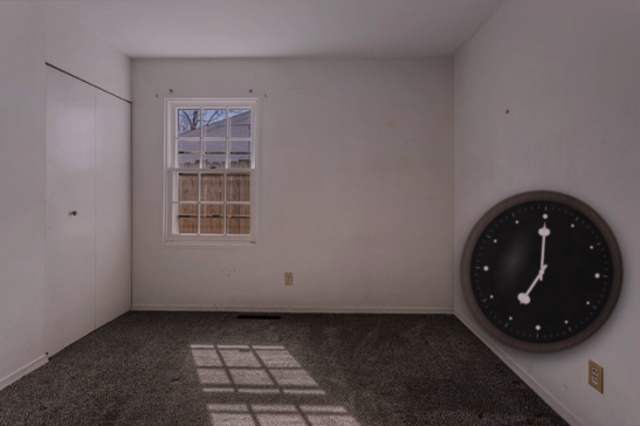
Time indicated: **7:00**
